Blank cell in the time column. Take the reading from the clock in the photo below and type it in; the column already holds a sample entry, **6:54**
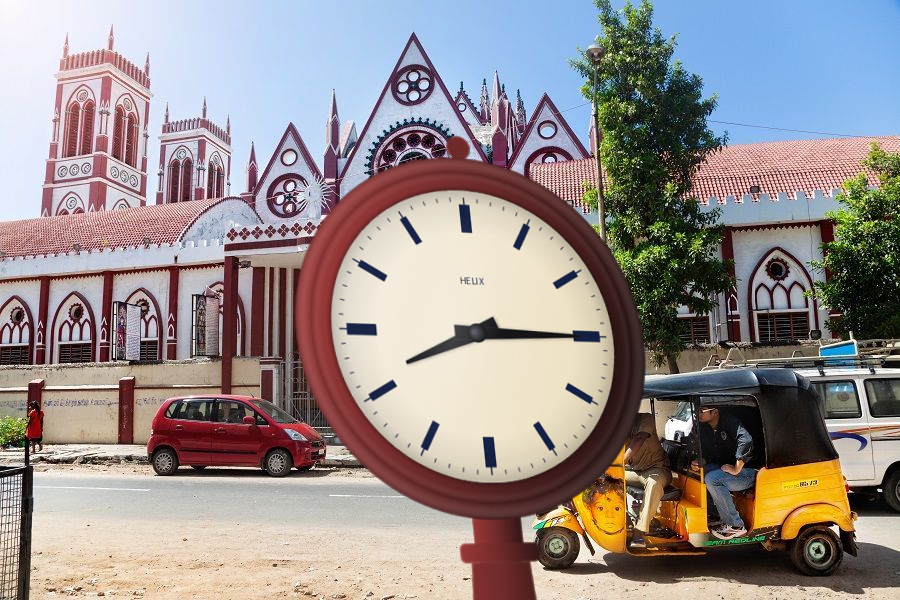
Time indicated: **8:15**
